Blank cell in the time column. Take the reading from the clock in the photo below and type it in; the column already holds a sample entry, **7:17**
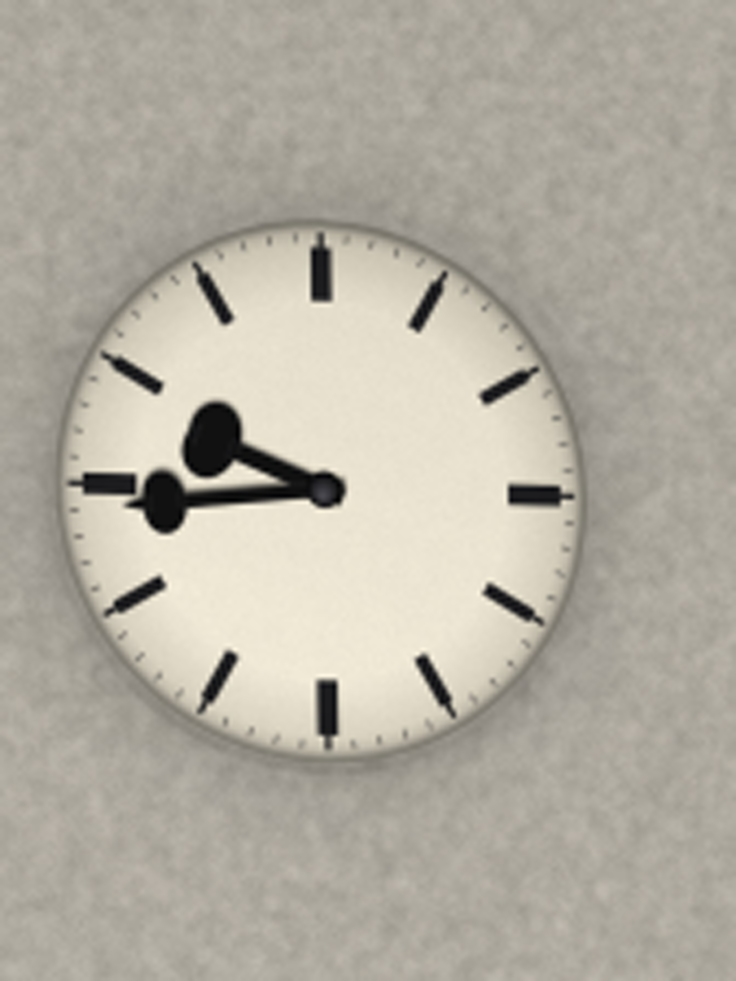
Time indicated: **9:44**
